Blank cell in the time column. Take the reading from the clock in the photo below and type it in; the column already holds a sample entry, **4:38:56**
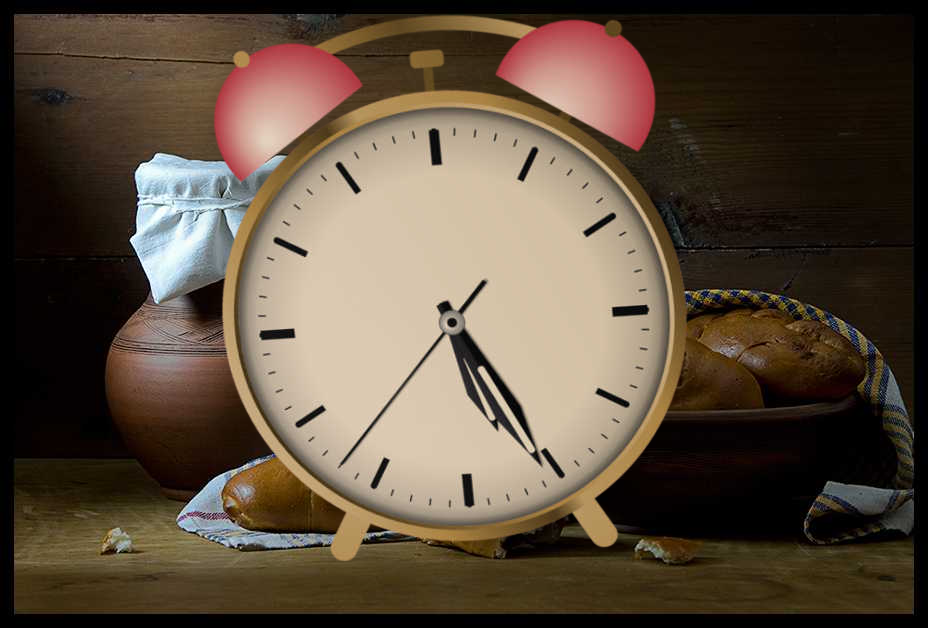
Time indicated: **5:25:37**
